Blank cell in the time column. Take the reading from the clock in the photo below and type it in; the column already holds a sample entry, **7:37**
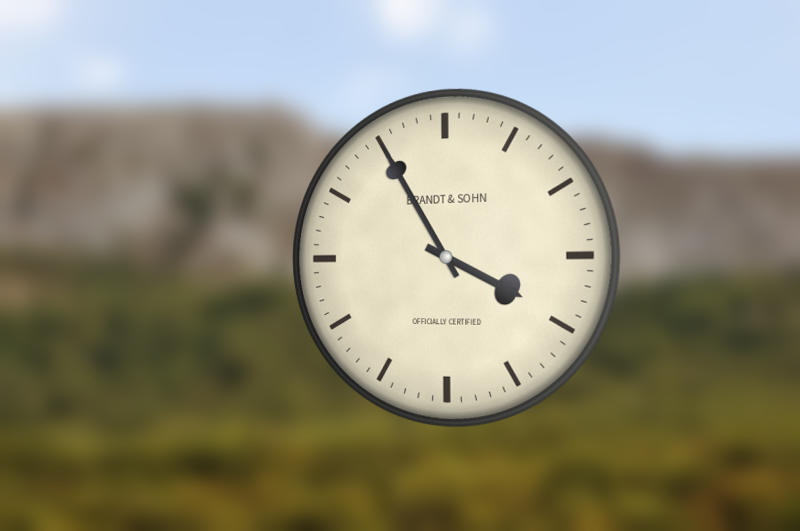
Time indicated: **3:55**
